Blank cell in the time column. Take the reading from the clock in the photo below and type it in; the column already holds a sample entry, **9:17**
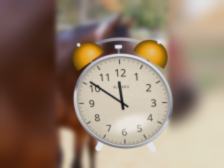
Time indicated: **11:51**
